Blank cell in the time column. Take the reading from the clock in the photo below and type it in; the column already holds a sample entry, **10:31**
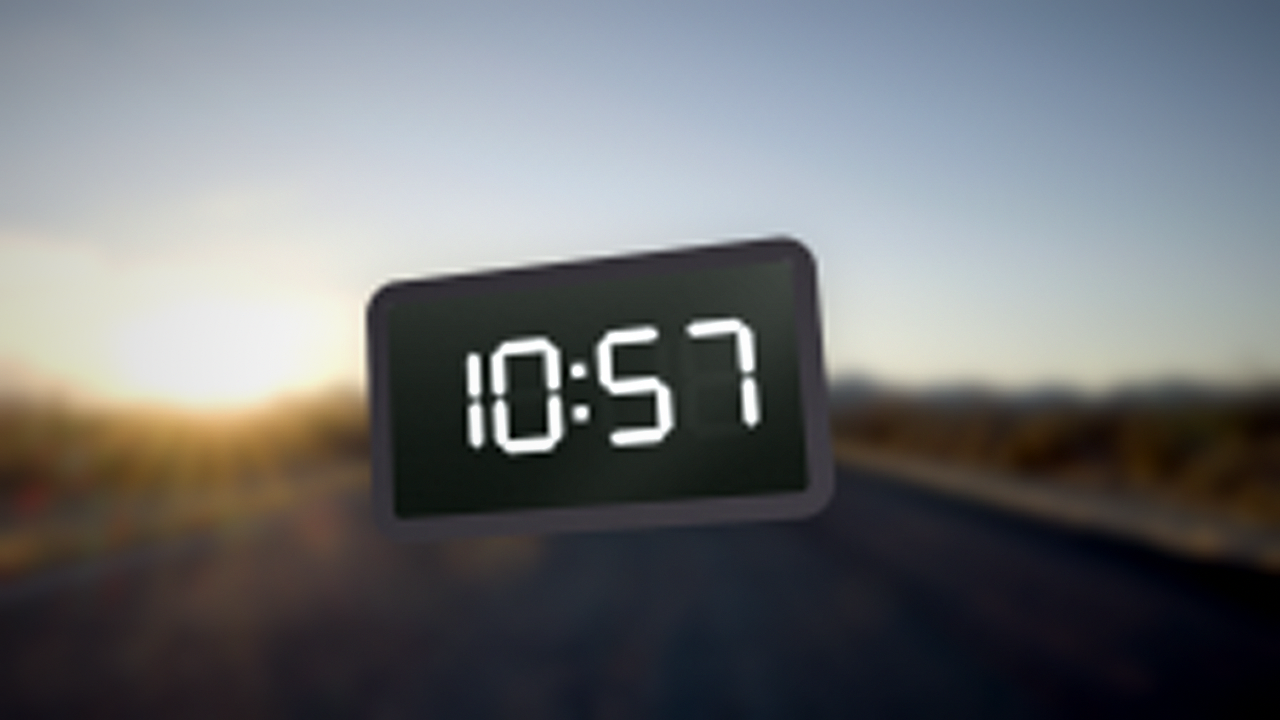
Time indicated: **10:57**
